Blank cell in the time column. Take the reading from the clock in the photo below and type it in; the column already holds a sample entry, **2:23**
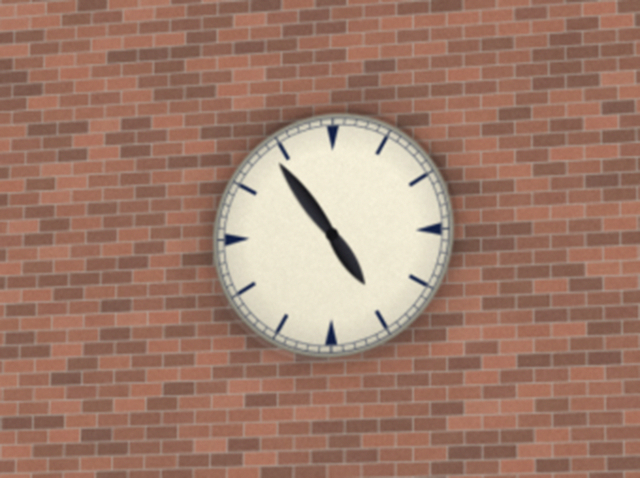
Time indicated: **4:54**
